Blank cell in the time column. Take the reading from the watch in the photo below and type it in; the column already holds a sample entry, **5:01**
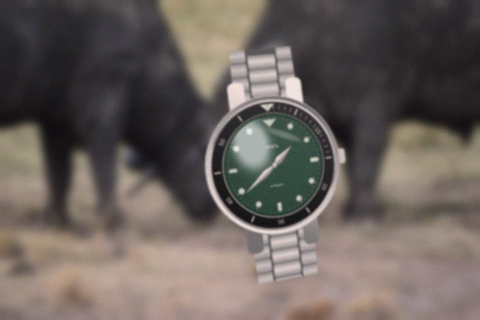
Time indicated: **1:39**
